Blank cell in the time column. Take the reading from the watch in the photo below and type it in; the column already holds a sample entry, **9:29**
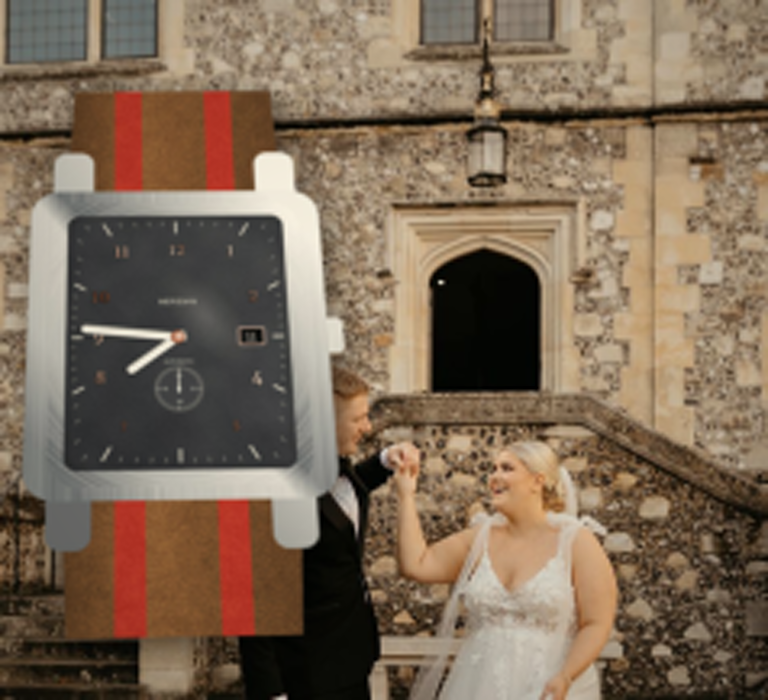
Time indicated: **7:46**
